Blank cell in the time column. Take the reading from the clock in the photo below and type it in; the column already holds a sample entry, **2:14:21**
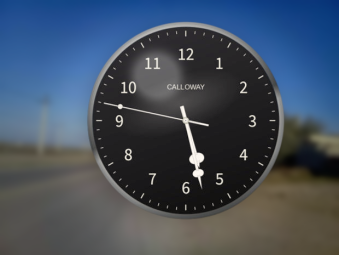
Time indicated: **5:27:47**
